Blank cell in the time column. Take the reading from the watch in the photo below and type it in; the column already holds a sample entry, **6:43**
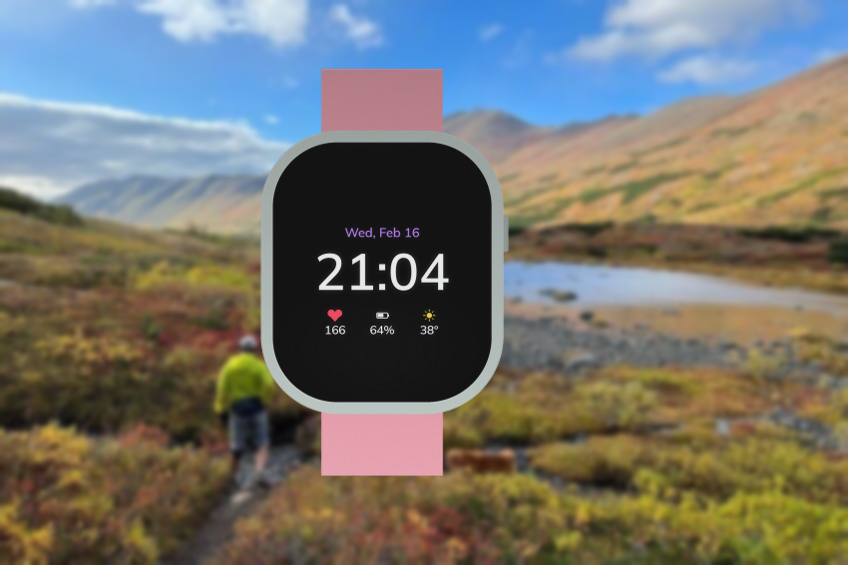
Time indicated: **21:04**
